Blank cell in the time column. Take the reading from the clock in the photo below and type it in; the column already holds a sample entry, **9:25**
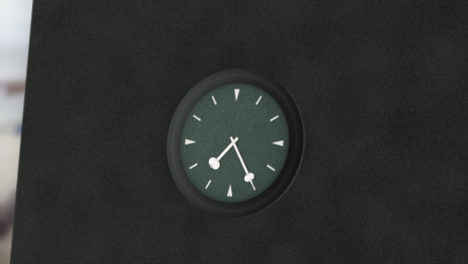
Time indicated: **7:25**
